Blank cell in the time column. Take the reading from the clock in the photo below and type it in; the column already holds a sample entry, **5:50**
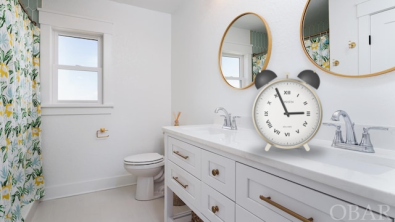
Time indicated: **2:56**
